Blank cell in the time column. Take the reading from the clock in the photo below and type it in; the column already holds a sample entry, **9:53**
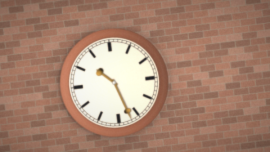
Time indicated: **10:27**
